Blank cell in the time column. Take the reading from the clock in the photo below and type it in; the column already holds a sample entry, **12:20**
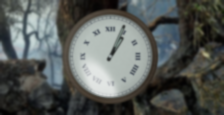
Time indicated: **1:04**
